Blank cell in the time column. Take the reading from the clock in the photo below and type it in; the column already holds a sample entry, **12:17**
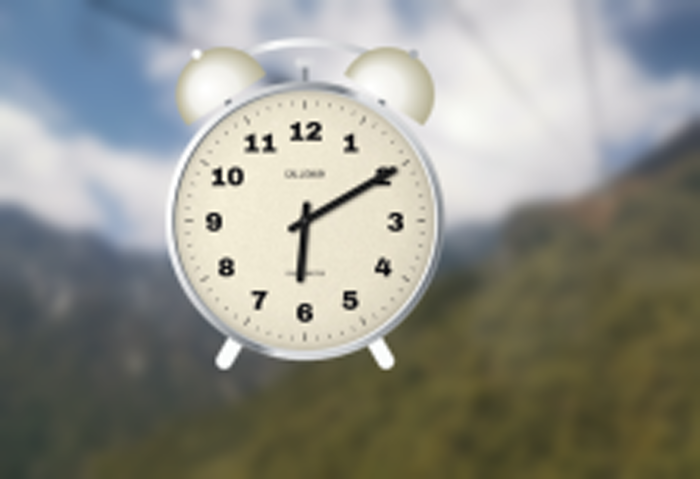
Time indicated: **6:10**
